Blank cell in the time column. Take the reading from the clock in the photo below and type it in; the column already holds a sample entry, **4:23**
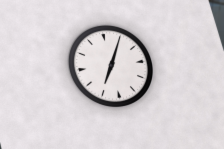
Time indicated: **7:05**
